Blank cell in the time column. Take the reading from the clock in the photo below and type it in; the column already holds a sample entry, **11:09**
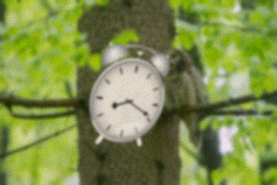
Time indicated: **8:19**
